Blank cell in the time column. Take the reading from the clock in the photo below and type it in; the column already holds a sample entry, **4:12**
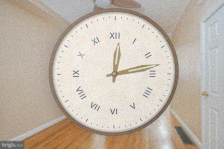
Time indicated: **12:13**
